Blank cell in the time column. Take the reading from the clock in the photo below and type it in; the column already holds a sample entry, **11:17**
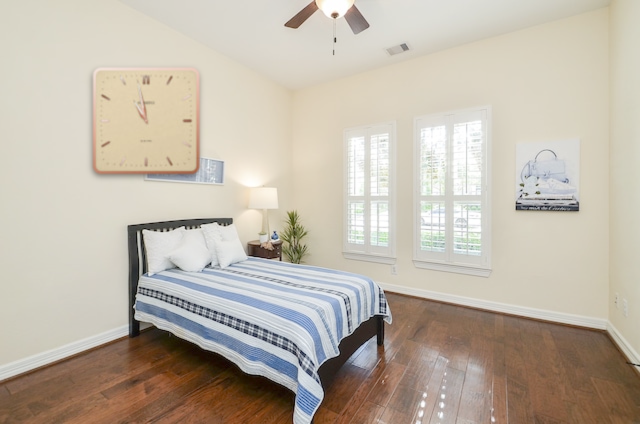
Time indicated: **10:58**
